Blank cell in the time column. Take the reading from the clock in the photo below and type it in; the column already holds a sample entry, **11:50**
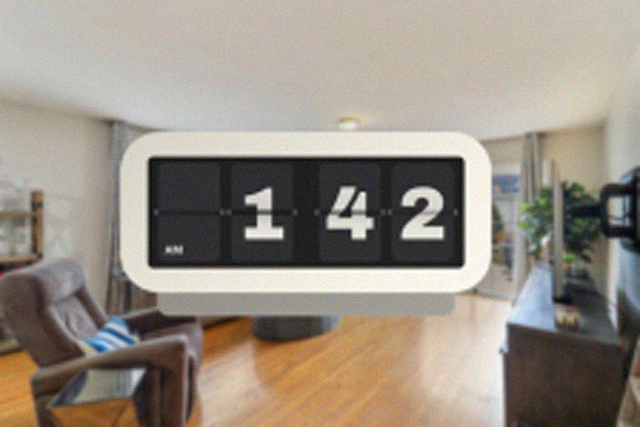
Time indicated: **1:42**
